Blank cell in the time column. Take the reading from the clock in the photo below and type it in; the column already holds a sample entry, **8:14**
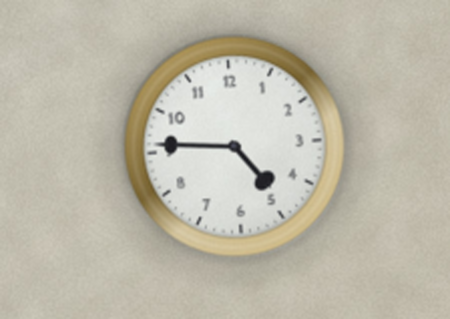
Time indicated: **4:46**
